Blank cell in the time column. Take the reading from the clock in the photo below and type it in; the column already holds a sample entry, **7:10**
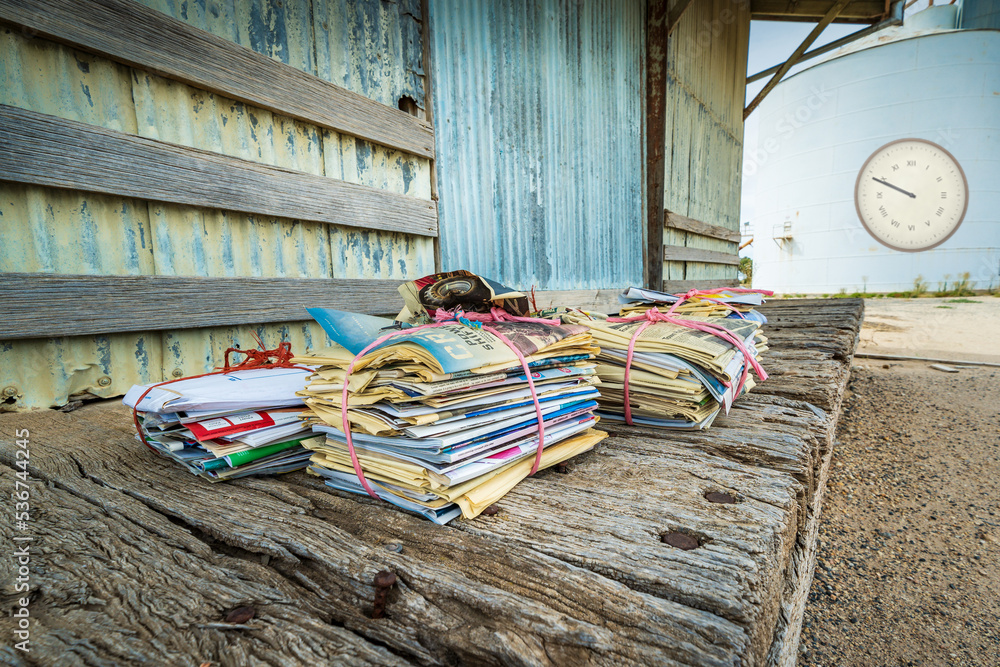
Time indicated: **9:49**
